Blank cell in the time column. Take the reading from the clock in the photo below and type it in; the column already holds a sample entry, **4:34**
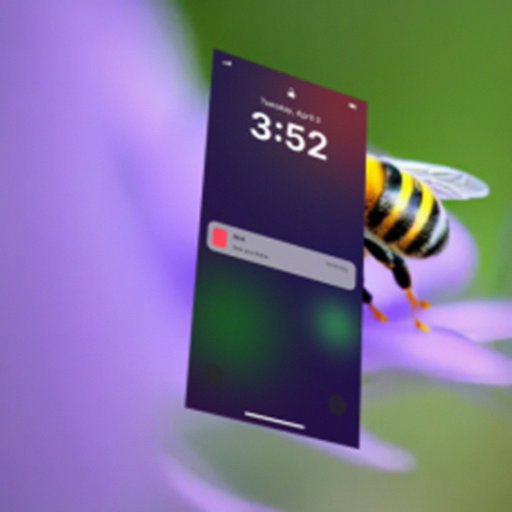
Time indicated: **3:52**
